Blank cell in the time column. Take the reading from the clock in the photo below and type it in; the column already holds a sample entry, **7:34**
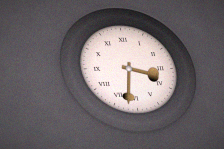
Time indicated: **3:32**
